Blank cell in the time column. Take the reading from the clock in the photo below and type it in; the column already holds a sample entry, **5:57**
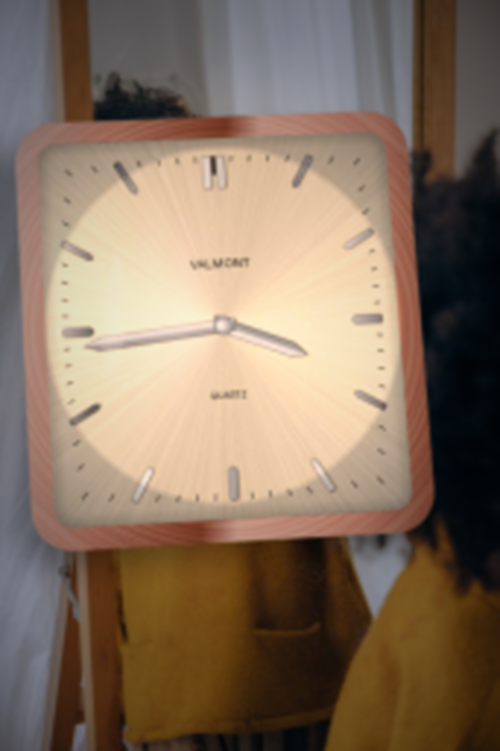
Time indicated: **3:44**
